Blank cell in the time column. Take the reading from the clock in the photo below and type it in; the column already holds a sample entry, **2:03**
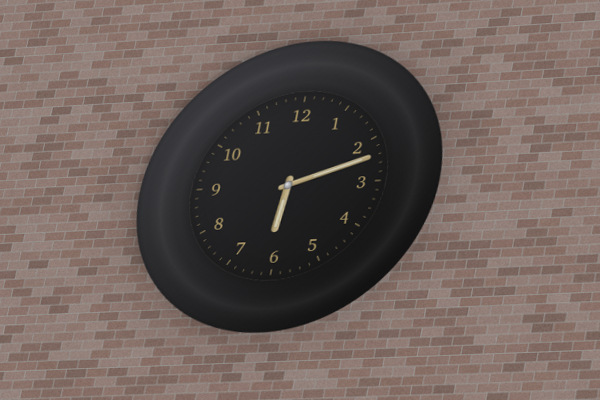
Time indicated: **6:12**
